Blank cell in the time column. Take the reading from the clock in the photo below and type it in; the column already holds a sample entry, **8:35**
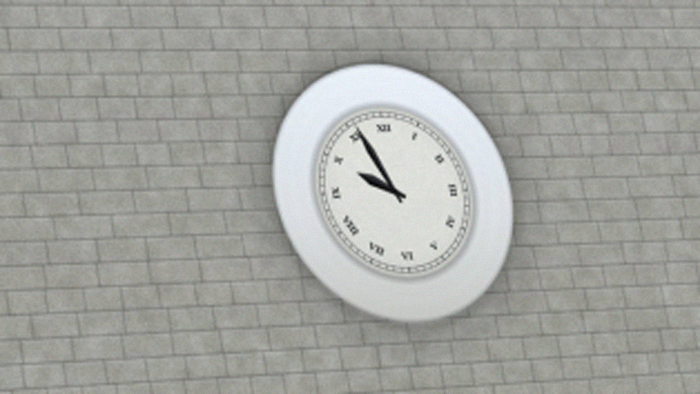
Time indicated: **9:56**
